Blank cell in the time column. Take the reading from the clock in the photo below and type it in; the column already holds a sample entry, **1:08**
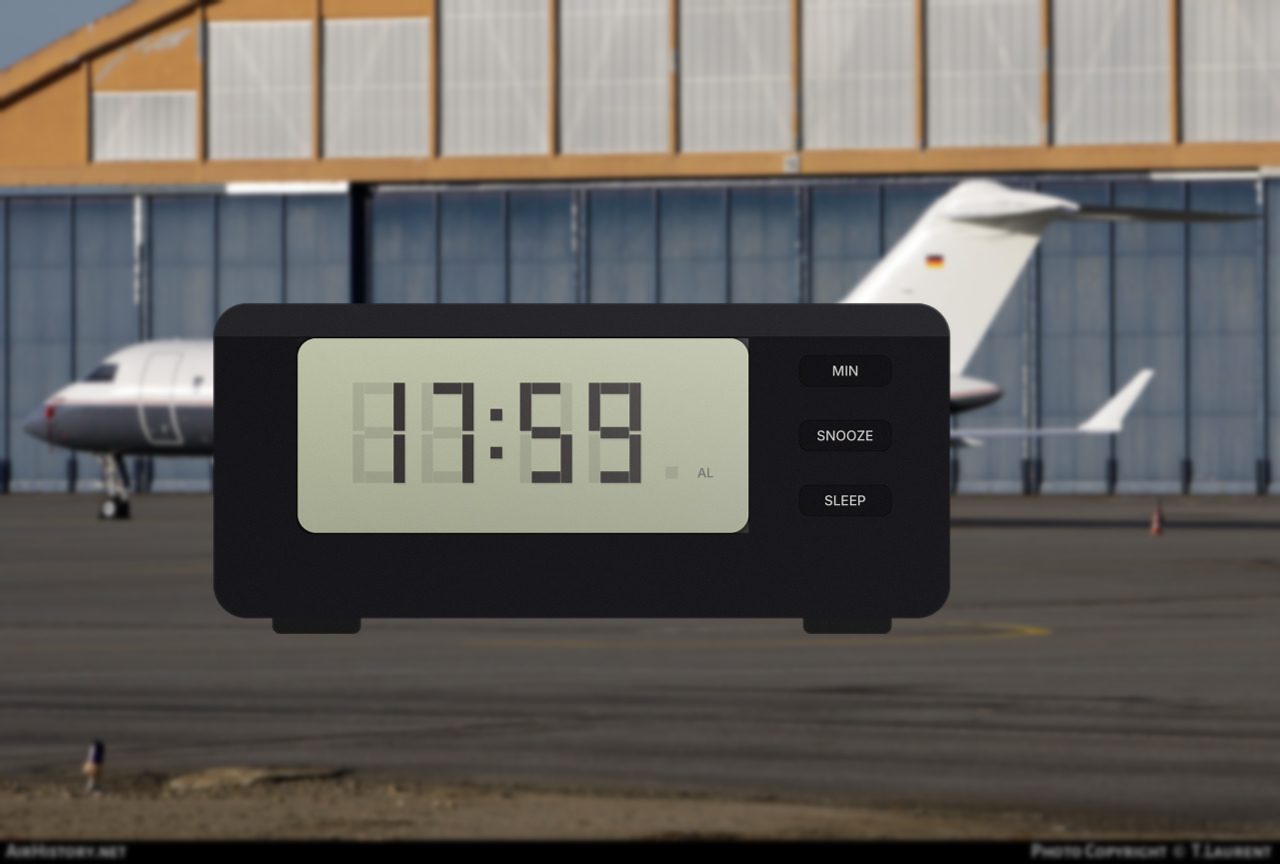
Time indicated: **17:59**
